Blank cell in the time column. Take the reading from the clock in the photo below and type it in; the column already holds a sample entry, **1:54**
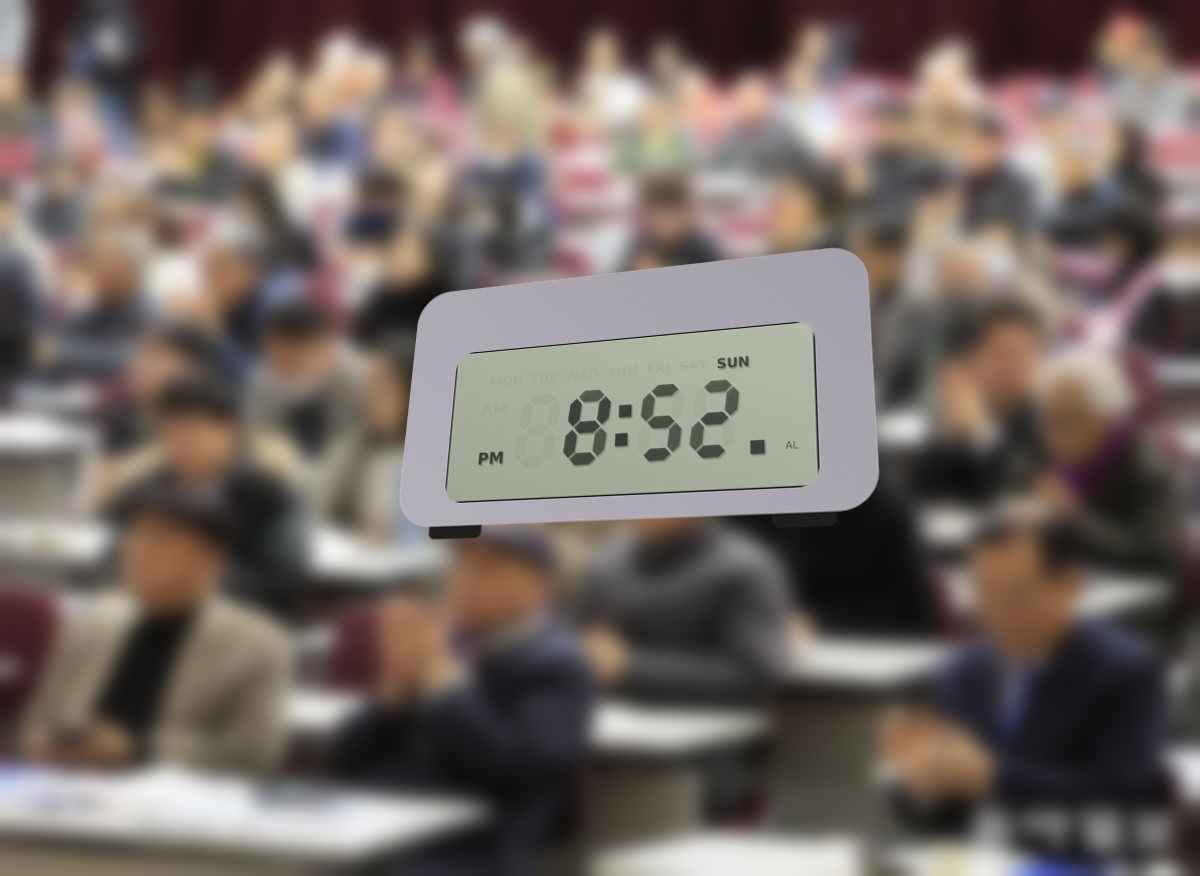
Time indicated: **8:52**
